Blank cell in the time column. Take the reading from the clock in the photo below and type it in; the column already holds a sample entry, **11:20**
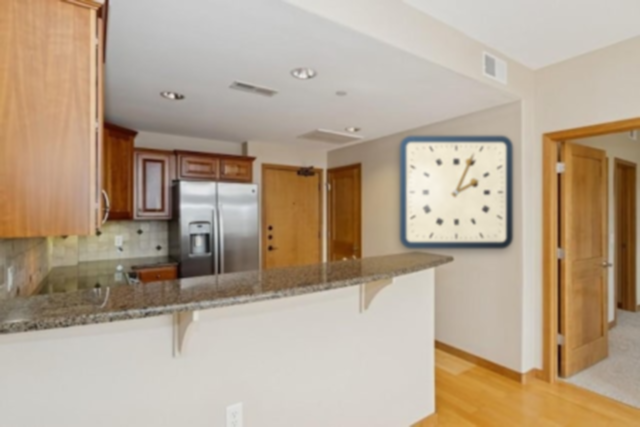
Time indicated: **2:04**
